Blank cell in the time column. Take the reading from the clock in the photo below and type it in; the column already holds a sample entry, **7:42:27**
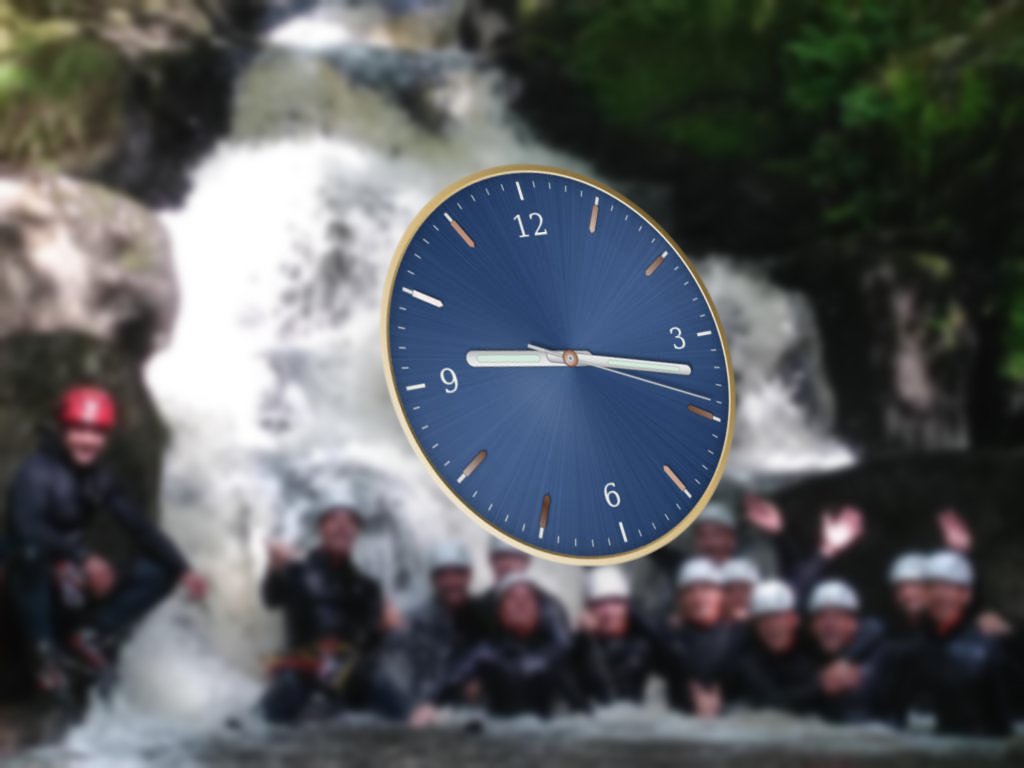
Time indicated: **9:17:19**
